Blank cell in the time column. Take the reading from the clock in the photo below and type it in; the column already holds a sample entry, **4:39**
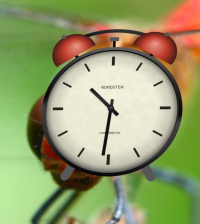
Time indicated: **10:31**
